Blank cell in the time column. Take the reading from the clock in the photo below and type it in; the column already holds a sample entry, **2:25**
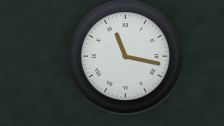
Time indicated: **11:17**
